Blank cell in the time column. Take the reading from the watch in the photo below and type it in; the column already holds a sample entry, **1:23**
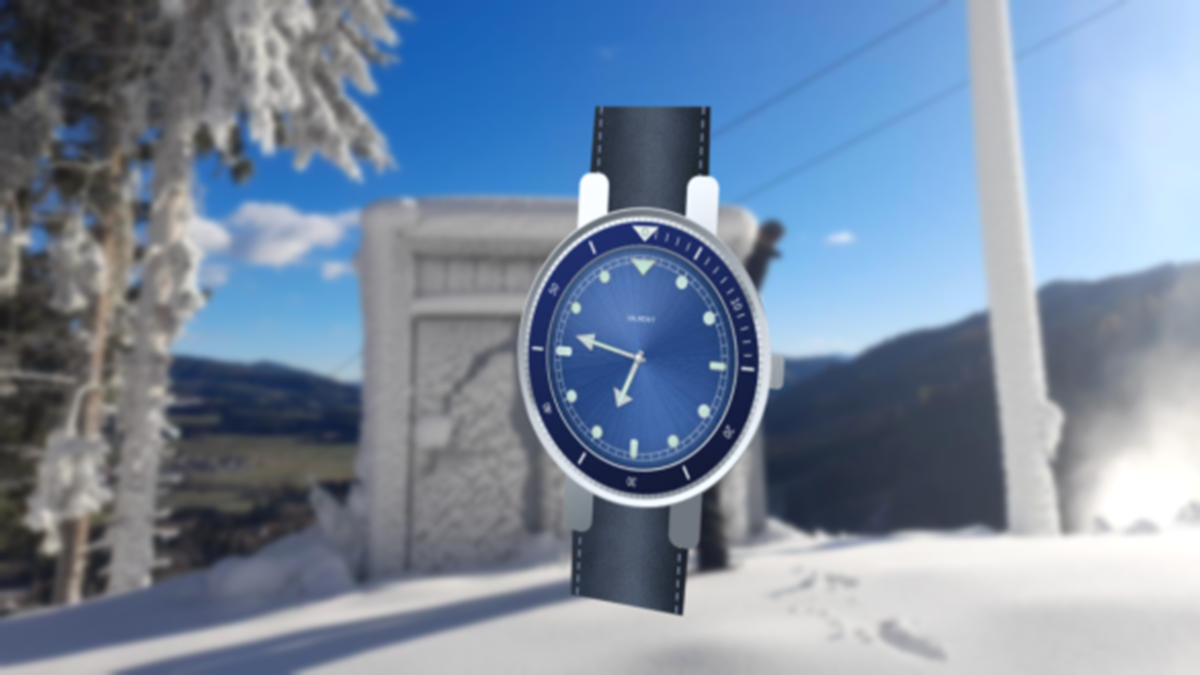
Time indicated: **6:47**
